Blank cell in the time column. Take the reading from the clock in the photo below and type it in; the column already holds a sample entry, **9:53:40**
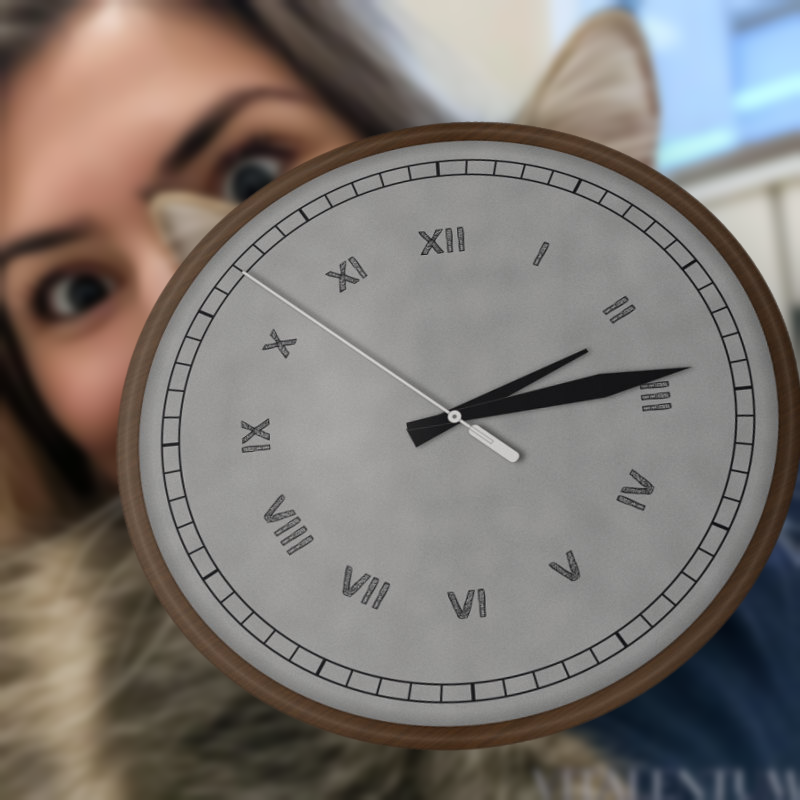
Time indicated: **2:13:52**
